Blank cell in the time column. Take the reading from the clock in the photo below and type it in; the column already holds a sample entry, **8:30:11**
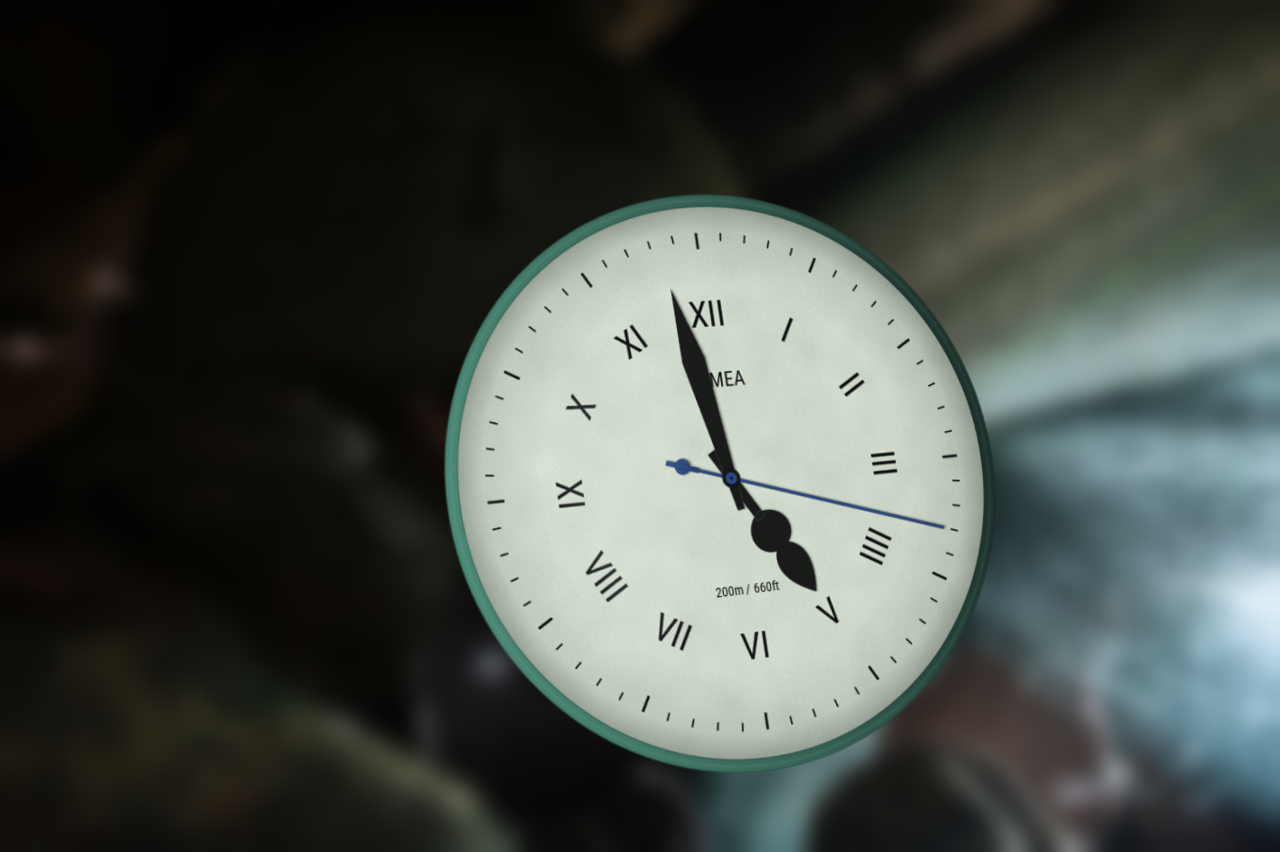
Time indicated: **4:58:18**
